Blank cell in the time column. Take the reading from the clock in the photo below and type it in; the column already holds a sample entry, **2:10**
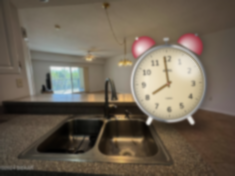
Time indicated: **7:59**
